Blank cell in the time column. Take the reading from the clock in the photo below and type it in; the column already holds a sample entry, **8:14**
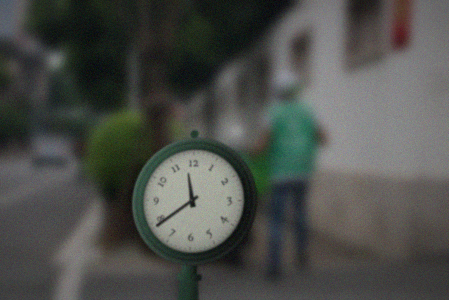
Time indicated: **11:39**
